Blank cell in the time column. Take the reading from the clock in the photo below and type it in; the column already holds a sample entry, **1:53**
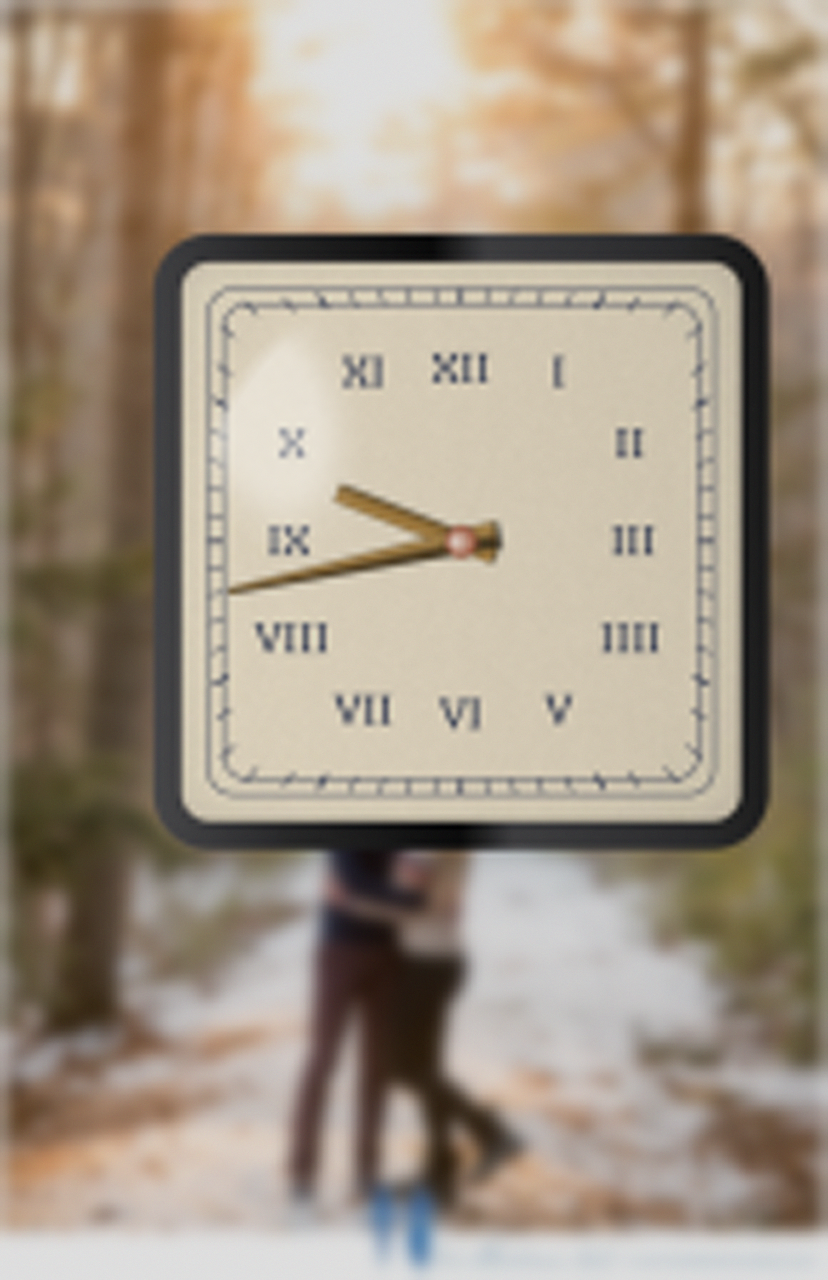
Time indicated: **9:43**
